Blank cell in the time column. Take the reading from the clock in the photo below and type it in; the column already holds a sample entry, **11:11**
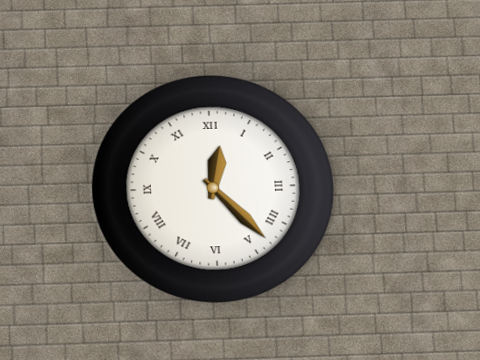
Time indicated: **12:23**
